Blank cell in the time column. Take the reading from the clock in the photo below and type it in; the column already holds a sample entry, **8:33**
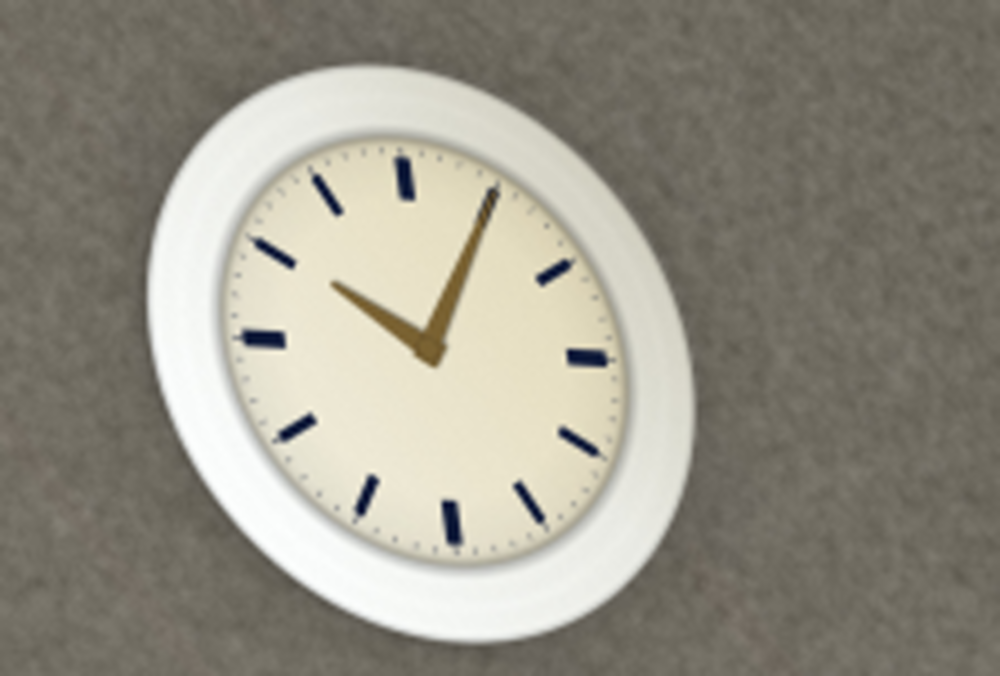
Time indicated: **10:05**
